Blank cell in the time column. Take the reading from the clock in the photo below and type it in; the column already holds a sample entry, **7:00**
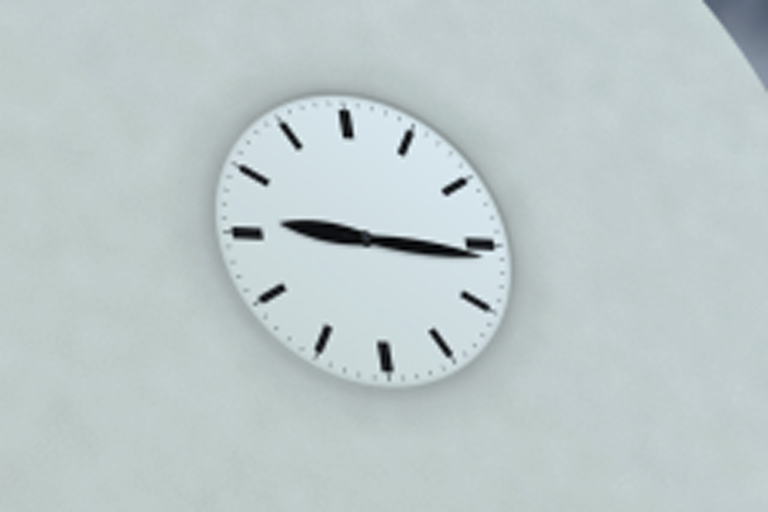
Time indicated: **9:16**
